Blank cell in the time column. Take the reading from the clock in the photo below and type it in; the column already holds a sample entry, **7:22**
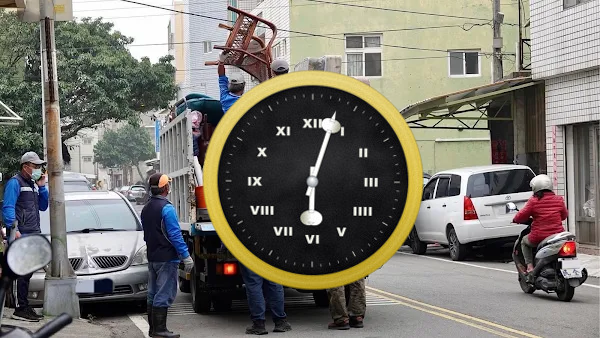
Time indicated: **6:03**
